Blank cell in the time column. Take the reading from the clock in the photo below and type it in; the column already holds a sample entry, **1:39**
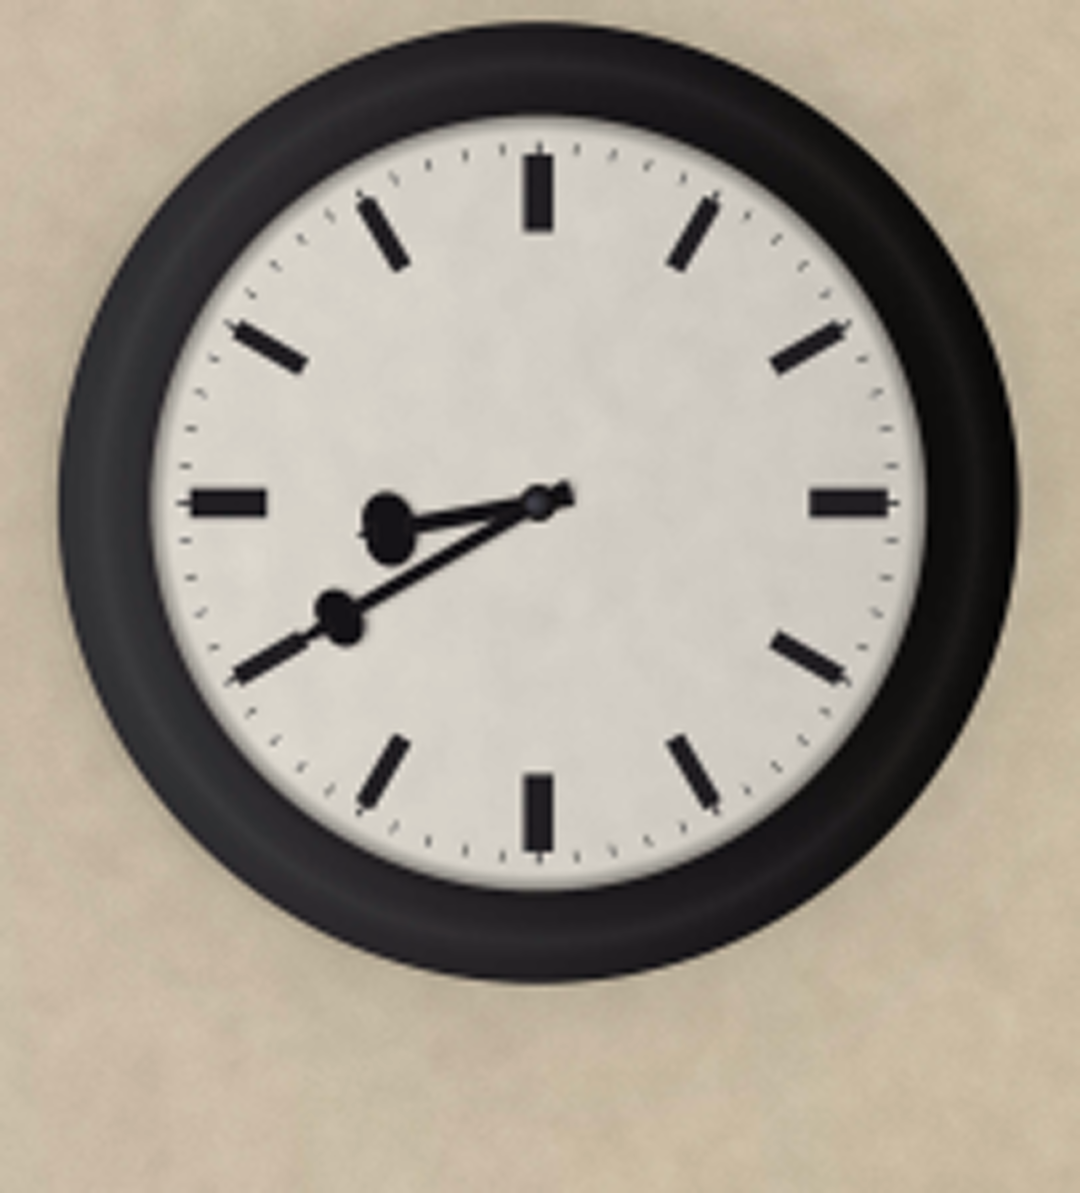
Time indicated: **8:40**
